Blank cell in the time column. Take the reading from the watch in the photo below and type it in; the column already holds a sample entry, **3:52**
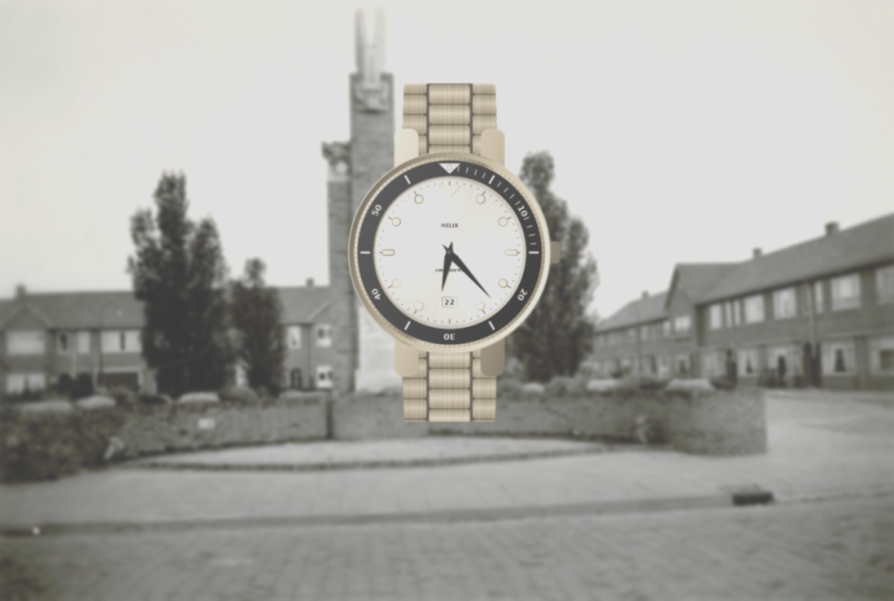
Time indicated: **6:23**
